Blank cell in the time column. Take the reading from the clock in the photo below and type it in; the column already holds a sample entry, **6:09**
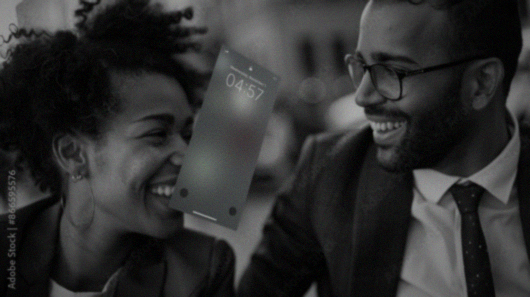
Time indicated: **4:57**
